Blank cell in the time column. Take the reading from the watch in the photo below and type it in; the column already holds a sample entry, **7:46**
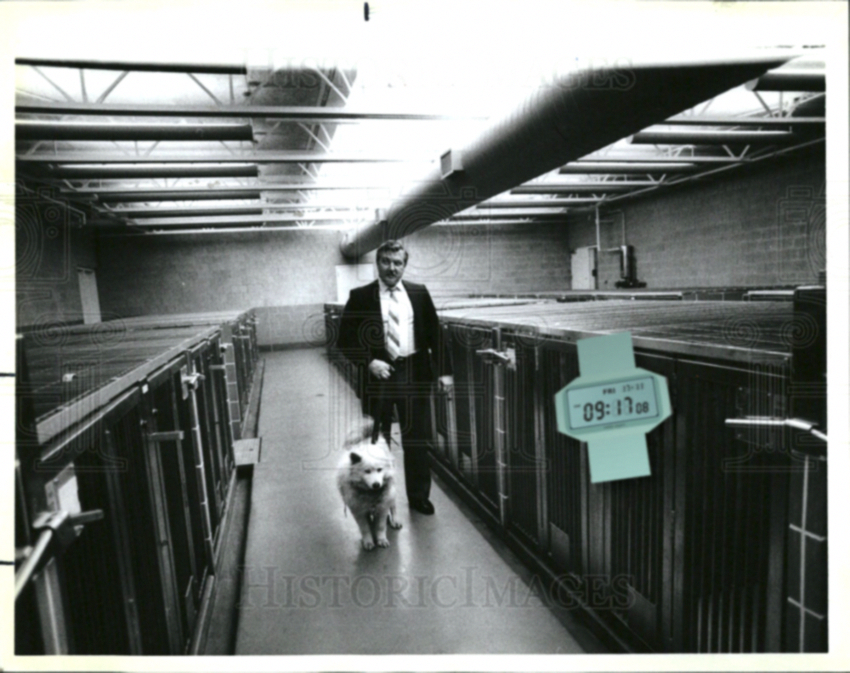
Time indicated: **9:17**
